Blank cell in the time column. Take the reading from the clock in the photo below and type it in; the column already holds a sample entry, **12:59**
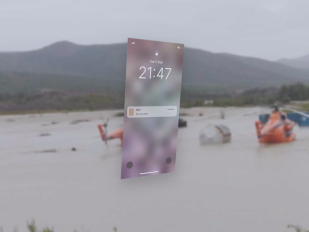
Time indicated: **21:47**
